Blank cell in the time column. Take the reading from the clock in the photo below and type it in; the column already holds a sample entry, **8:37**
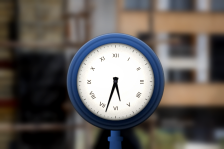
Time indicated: **5:33**
